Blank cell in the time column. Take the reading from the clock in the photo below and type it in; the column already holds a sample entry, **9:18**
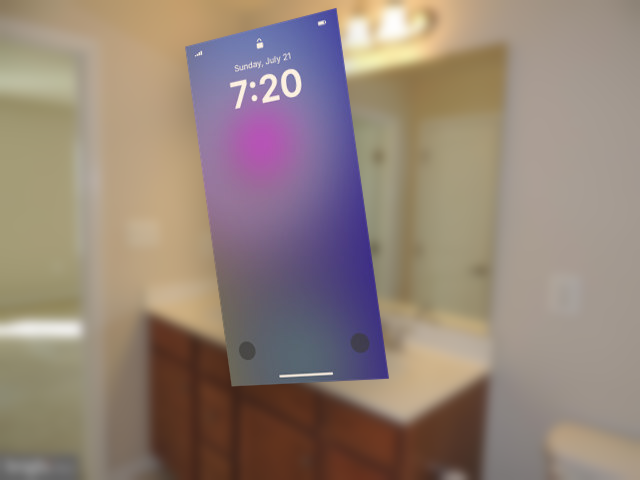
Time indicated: **7:20**
